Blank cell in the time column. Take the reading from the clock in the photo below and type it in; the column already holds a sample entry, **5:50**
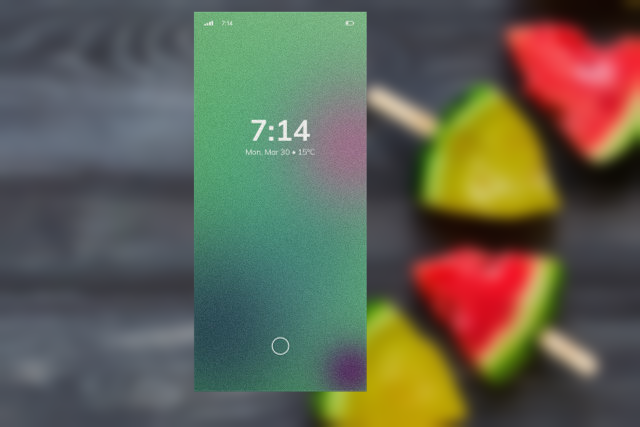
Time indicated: **7:14**
